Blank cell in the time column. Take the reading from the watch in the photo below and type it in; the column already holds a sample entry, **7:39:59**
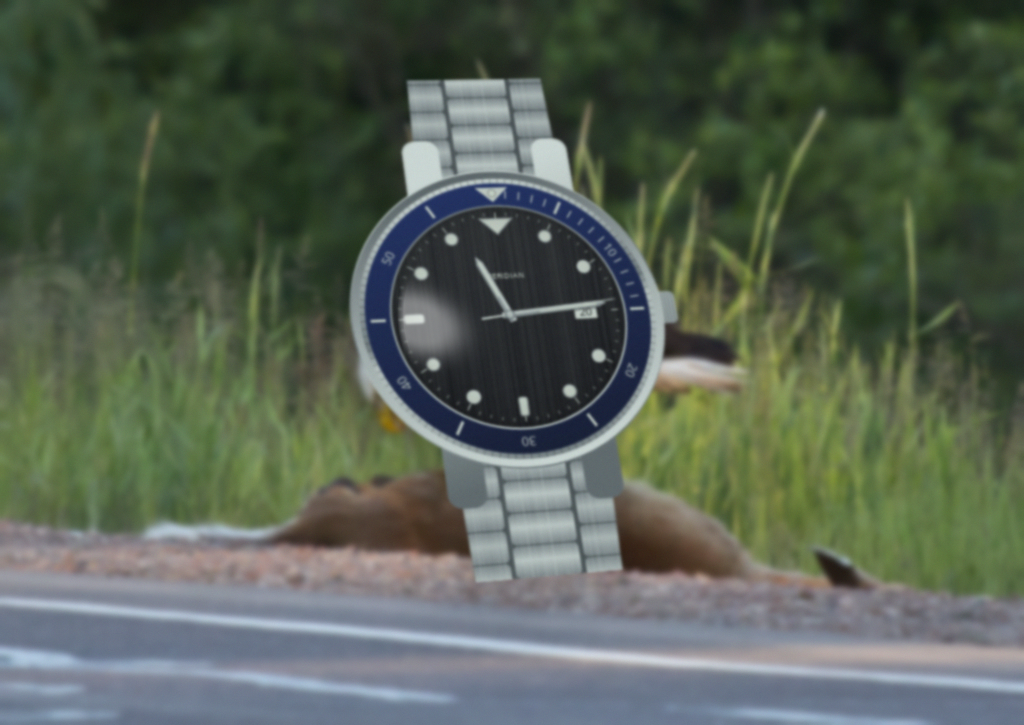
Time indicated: **11:14:14**
